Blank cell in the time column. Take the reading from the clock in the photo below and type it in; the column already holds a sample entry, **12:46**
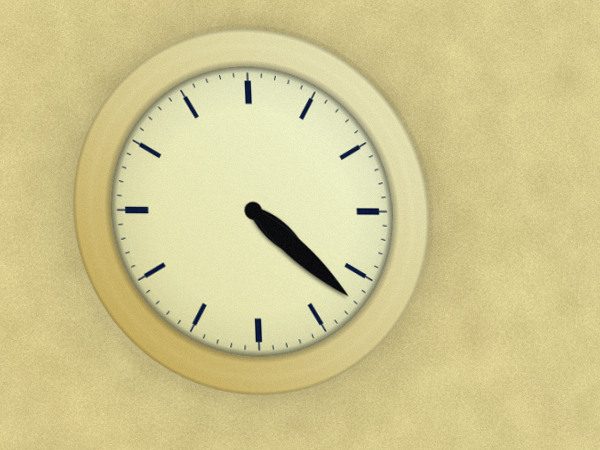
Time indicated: **4:22**
